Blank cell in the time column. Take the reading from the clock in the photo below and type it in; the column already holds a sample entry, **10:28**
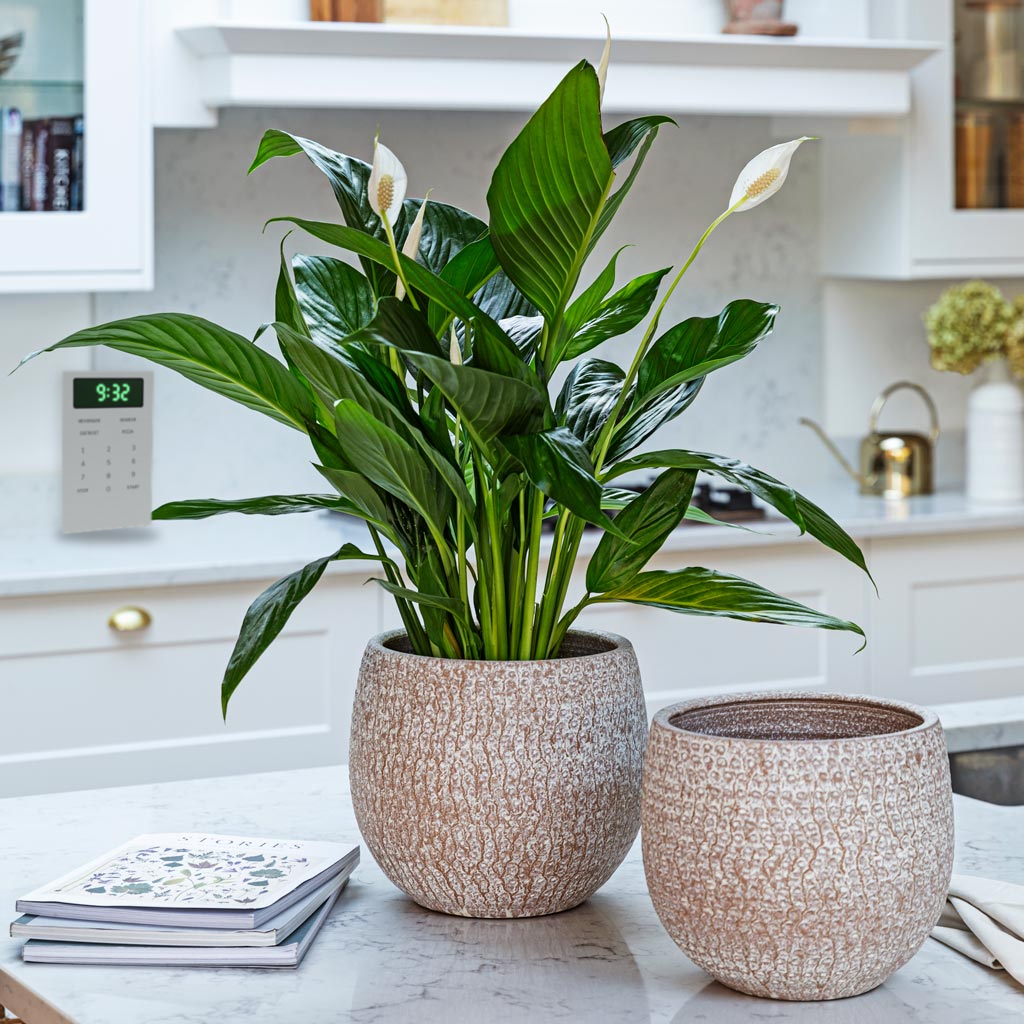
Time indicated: **9:32**
